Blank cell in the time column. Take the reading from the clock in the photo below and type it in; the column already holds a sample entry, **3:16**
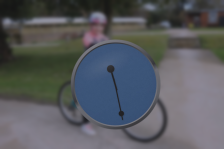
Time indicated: **11:28**
